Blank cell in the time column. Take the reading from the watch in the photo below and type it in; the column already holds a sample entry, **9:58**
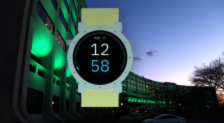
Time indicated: **12:58**
